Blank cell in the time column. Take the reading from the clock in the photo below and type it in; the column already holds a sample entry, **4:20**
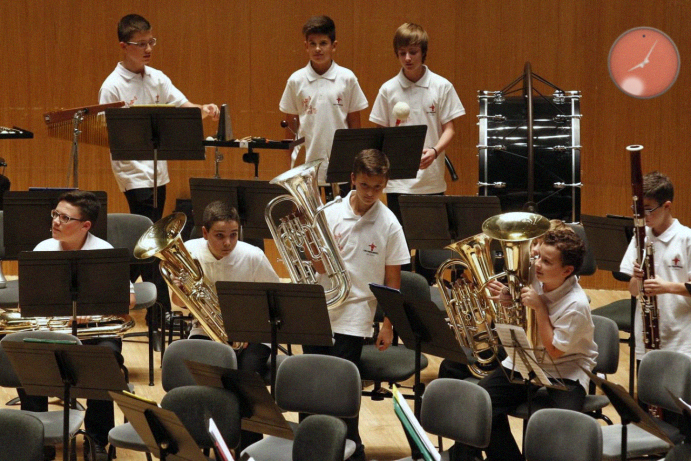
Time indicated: **8:05**
